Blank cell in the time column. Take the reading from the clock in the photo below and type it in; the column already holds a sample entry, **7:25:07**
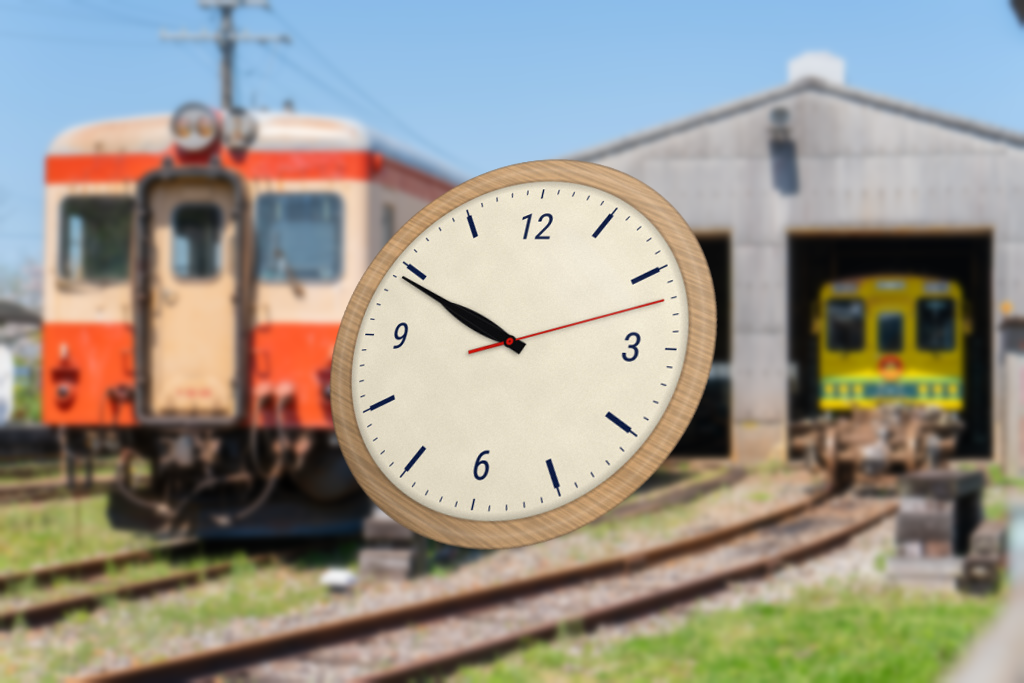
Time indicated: **9:49:12**
